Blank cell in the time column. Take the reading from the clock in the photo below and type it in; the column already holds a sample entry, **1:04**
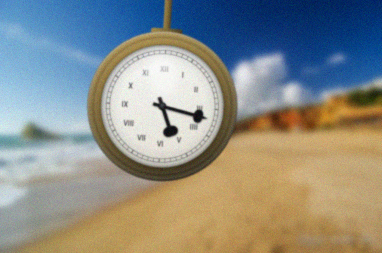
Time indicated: **5:17**
